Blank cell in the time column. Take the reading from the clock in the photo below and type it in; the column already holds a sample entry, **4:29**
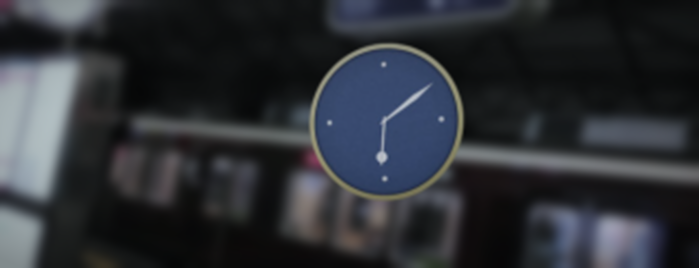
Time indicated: **6:09**
